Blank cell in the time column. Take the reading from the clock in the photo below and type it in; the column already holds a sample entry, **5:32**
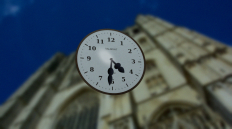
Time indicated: **4:31**
